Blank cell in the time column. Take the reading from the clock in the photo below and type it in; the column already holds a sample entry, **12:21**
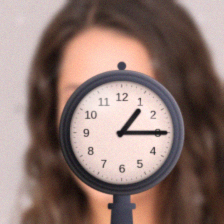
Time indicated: **1:15**
